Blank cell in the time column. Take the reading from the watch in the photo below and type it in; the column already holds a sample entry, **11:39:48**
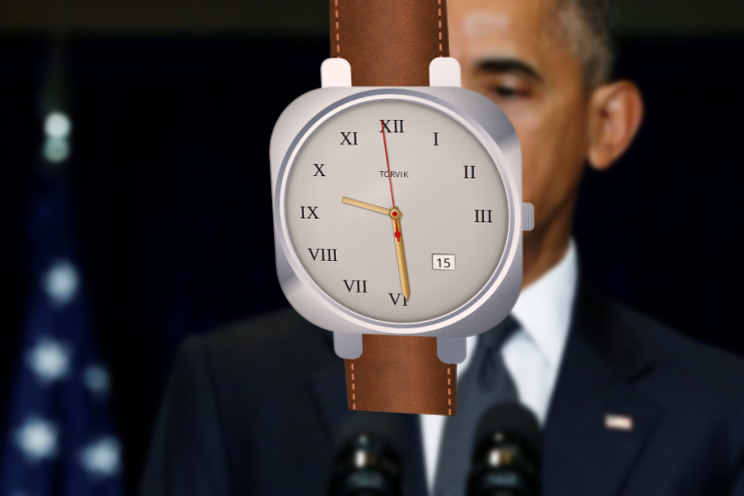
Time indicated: **9:28:59**
